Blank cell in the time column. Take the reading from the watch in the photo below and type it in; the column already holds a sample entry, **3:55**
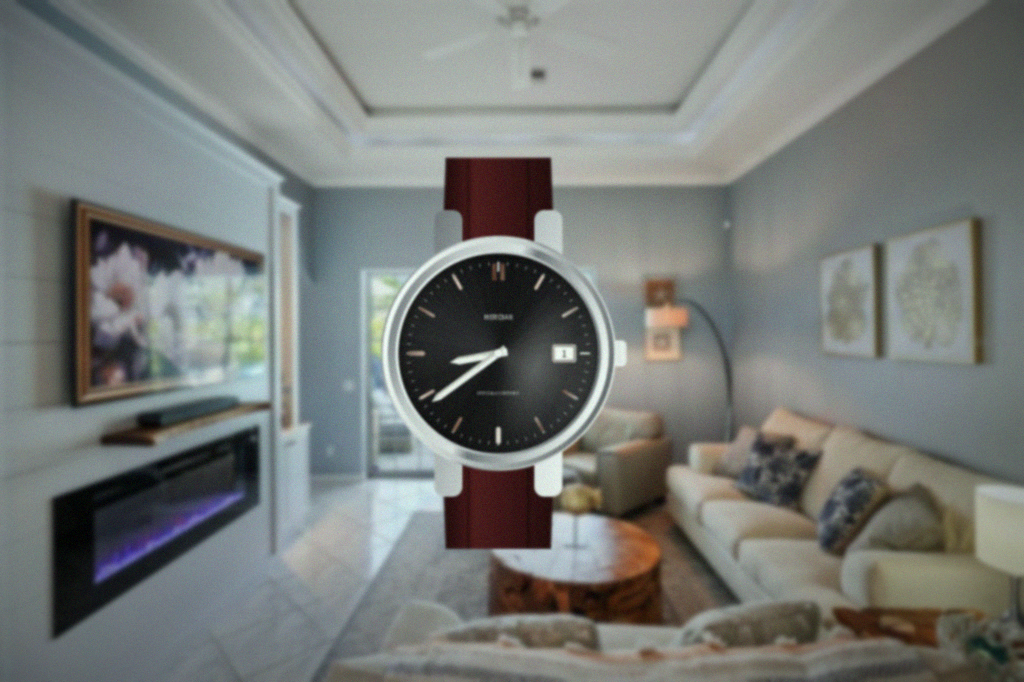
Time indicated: **8:39**
